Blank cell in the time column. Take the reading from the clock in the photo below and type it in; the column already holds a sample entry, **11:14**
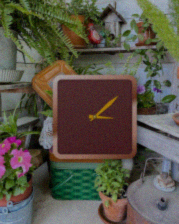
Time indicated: **3:08**
